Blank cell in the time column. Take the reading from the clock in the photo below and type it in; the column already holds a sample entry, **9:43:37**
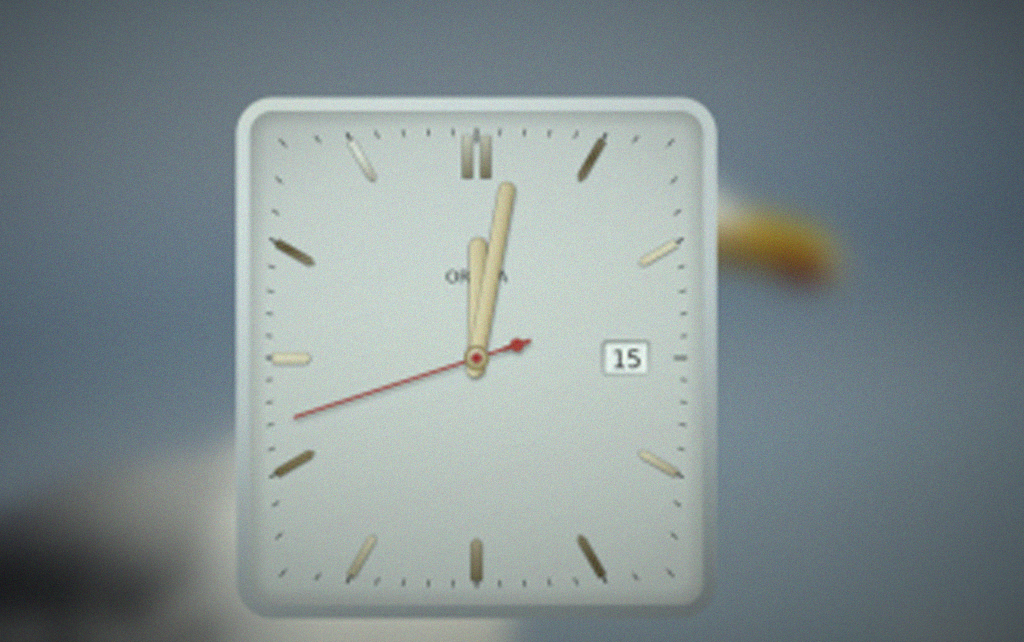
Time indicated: **12:01:42**
